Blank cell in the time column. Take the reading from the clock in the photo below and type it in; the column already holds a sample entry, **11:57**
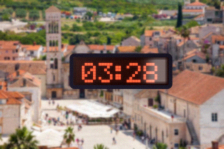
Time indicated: **3:28**
